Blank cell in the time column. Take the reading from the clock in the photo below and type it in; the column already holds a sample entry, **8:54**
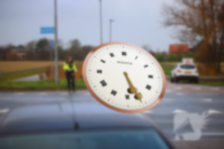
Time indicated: **5:26**
